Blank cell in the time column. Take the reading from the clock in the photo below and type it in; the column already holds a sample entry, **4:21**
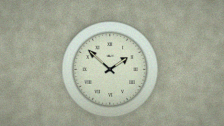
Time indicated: **1:52**
